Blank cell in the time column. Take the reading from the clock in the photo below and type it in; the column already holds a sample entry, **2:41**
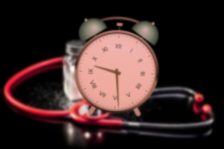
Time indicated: **9:29**
